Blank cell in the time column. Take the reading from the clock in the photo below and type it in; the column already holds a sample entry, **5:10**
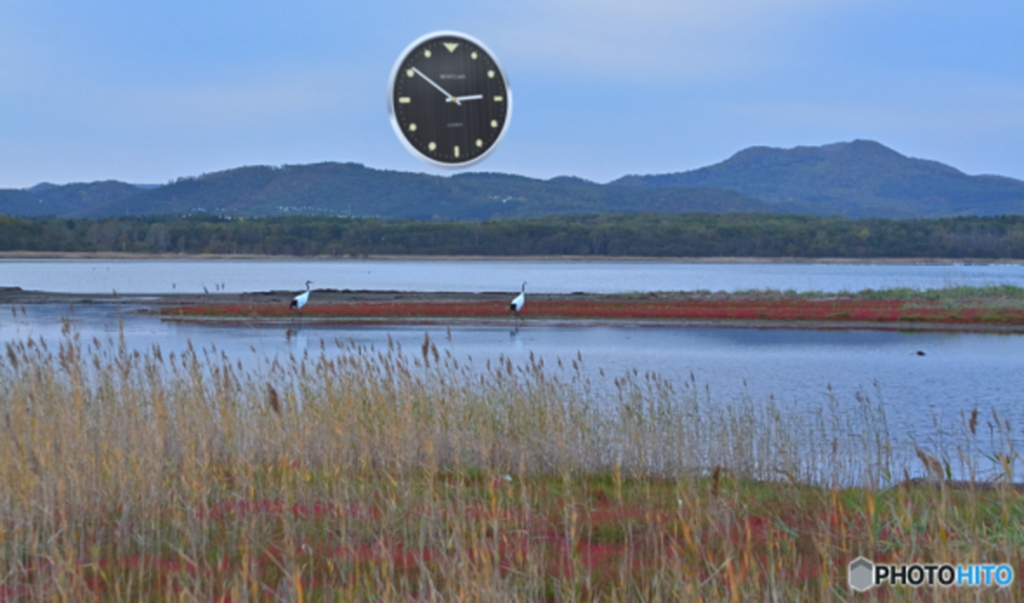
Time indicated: **2:51**
